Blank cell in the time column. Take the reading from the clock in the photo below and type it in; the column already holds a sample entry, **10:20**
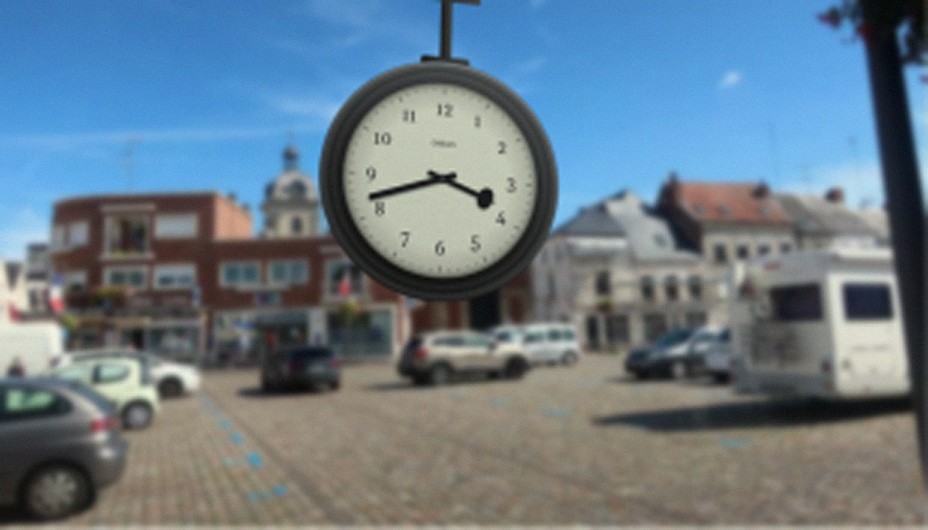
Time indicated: **3:42**
